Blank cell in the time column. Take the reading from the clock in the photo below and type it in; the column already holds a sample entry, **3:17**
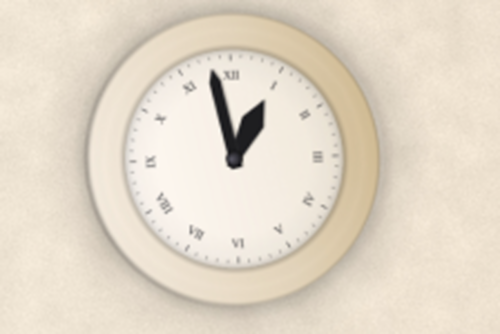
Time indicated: **12:58**
